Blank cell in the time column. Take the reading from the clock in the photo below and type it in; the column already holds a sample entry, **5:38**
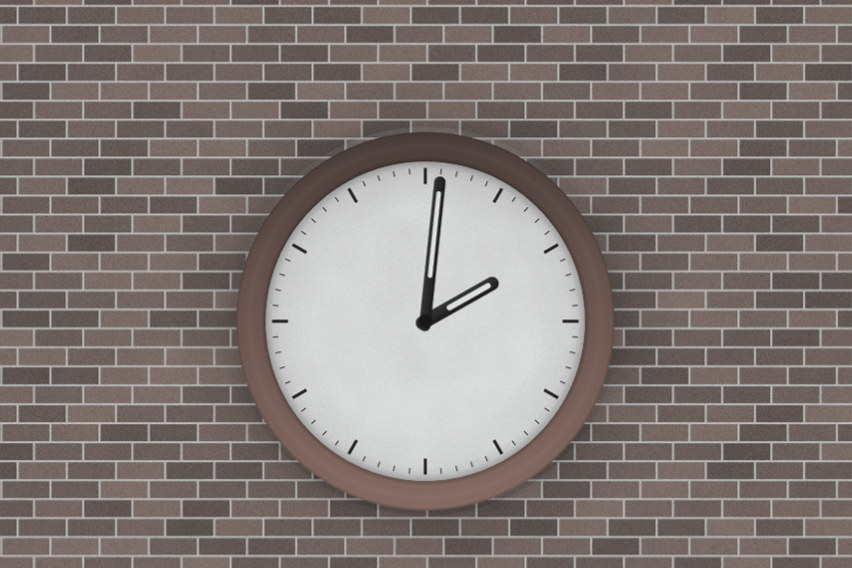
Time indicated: **2:01**
